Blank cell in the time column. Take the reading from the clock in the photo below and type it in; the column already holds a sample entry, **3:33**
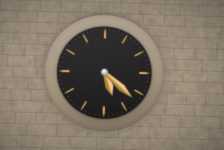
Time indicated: **5:22**
